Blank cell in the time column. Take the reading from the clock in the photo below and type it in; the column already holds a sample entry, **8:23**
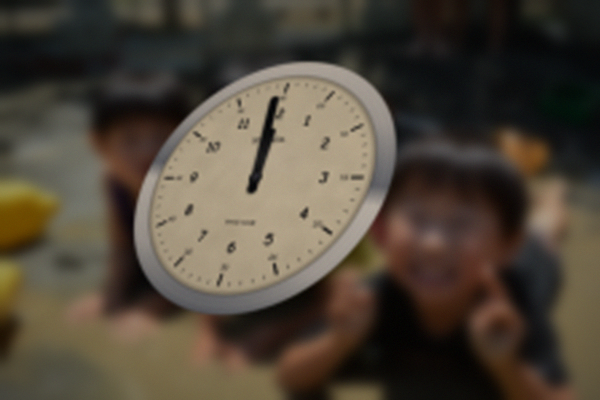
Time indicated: **11:59**
